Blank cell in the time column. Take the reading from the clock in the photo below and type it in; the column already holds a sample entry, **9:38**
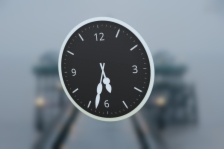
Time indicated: **5:33**
